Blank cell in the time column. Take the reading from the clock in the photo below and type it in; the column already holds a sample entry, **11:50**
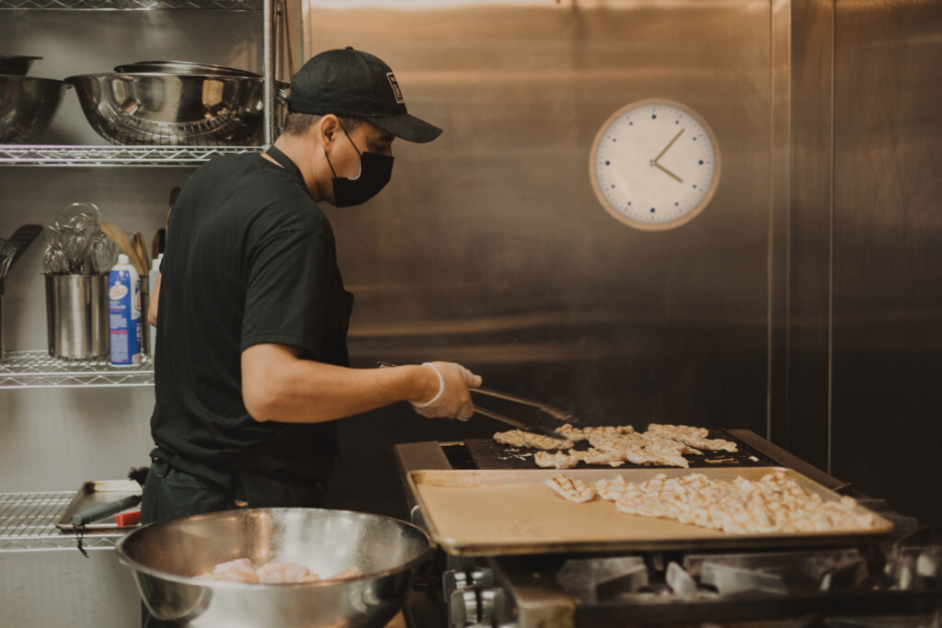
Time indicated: **4:07**
